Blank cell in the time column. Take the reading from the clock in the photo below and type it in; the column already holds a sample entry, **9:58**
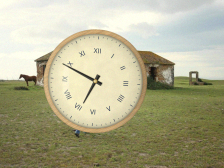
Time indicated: **6:49**
